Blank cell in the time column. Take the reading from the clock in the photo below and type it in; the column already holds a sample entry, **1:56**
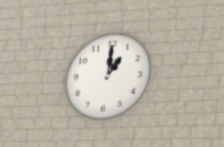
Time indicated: **1:00**
